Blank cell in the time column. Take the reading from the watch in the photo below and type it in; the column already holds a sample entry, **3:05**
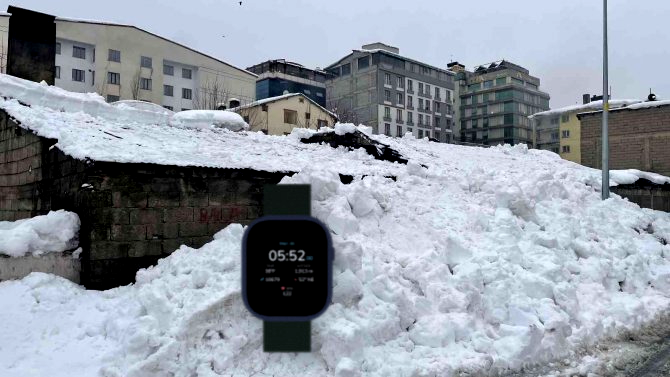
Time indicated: **5:52**
